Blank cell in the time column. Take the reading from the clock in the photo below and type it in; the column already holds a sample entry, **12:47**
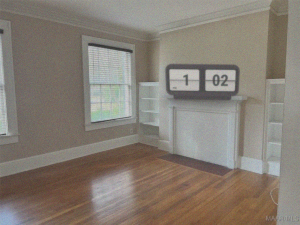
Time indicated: **1:02**
